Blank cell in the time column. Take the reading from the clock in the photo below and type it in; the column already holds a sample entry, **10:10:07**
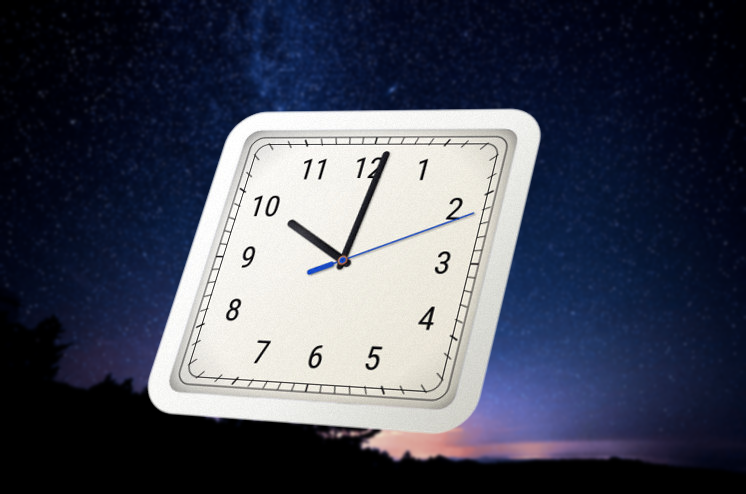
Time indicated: **10:01:11**
